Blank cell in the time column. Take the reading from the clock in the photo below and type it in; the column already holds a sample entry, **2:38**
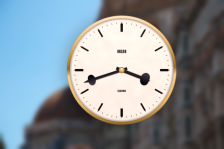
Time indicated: **3:42**
